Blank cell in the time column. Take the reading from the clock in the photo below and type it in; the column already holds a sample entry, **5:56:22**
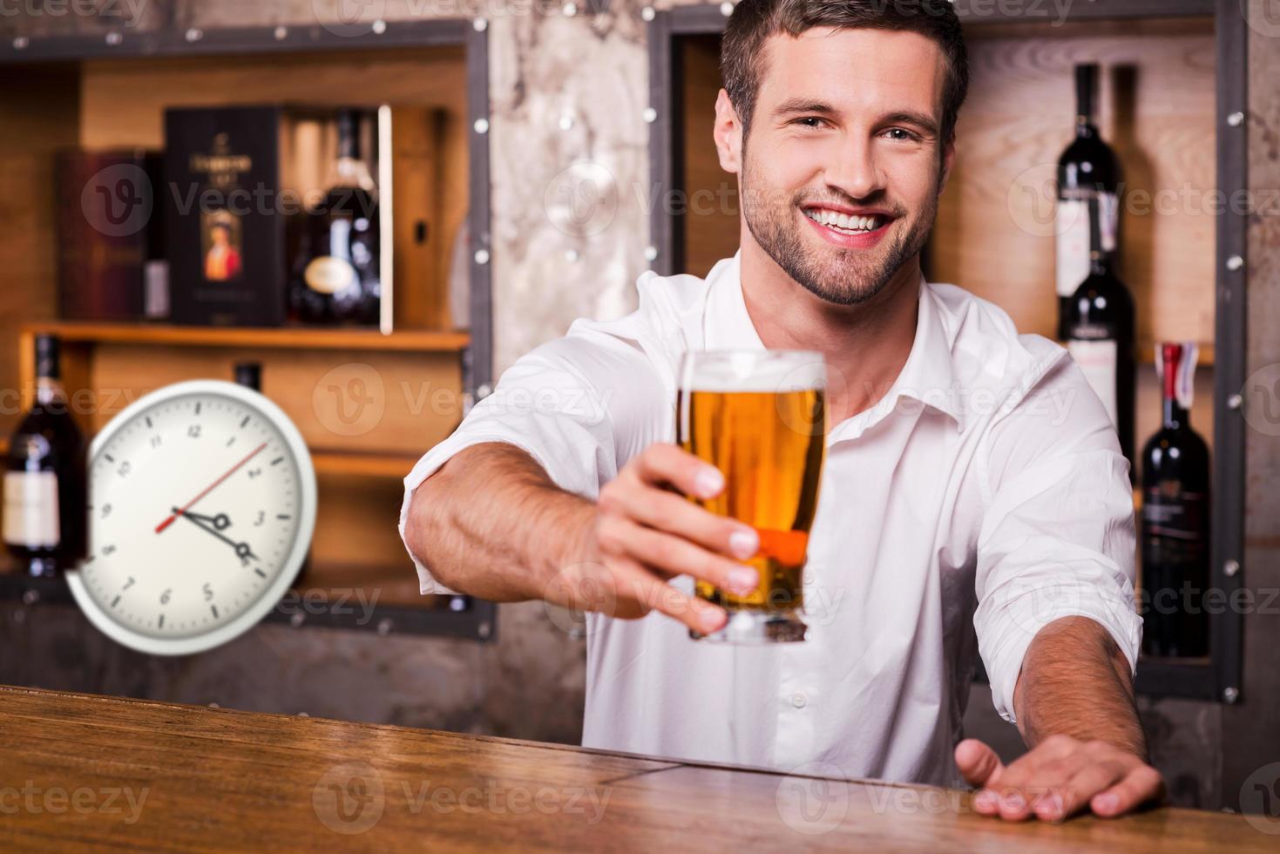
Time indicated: **3:19:08**
